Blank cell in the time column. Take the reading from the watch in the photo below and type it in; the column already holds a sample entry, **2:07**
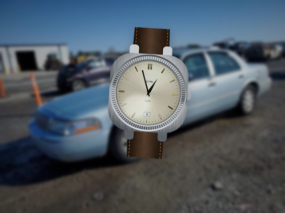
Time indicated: **12:57**
